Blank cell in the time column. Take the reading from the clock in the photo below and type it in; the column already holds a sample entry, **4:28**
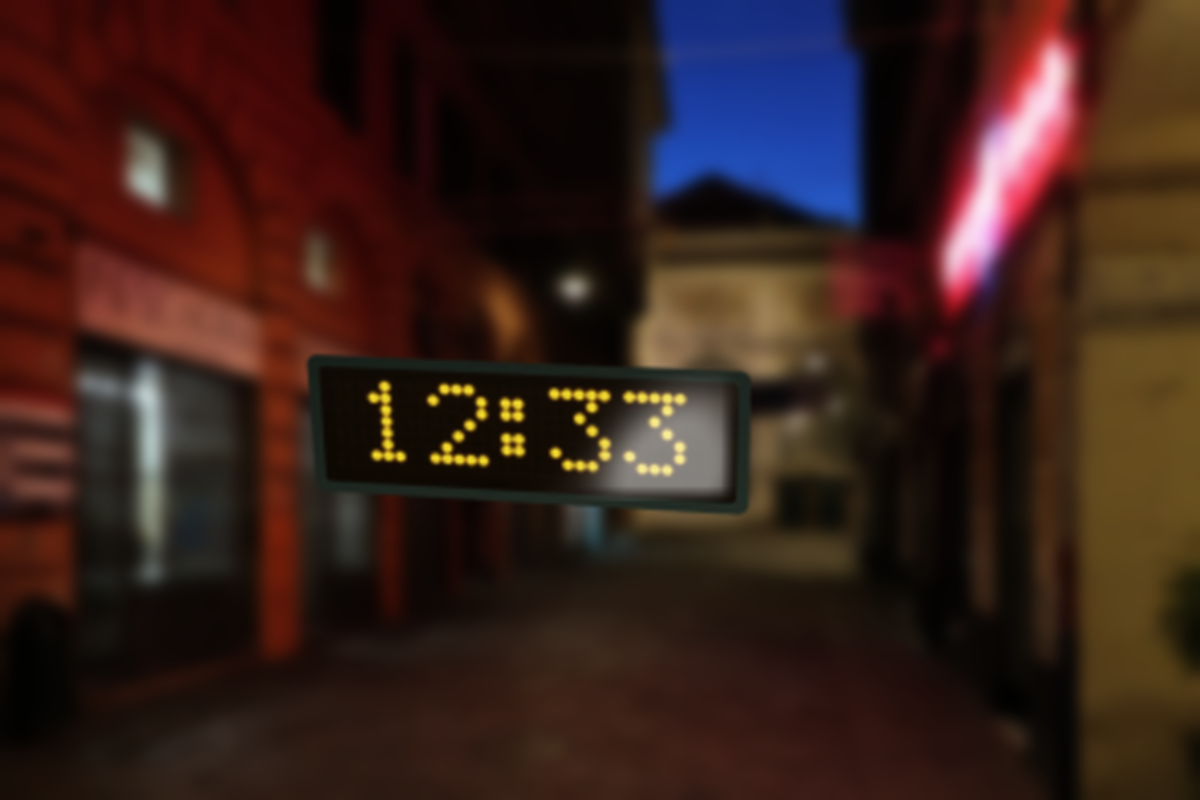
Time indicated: **12:33**
